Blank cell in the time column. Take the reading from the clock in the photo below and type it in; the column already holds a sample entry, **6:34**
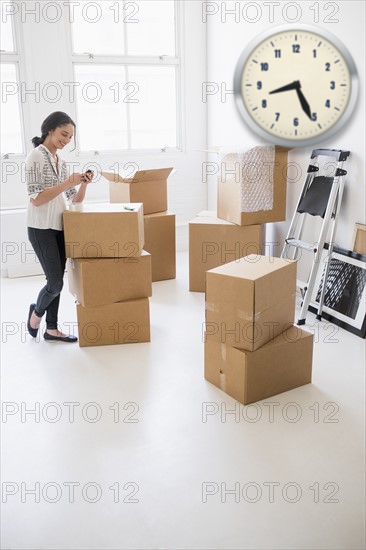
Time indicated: **8:26**
